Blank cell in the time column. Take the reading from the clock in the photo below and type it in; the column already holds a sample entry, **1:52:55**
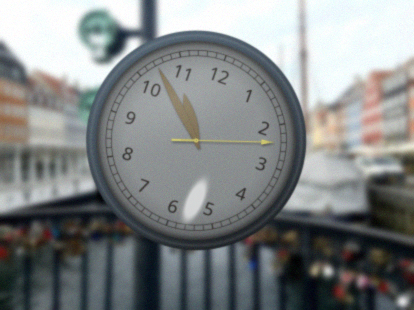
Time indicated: **10:52:12**
